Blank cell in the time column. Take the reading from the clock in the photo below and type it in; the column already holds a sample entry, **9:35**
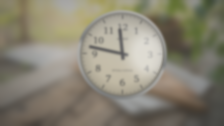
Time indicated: **11:47**
